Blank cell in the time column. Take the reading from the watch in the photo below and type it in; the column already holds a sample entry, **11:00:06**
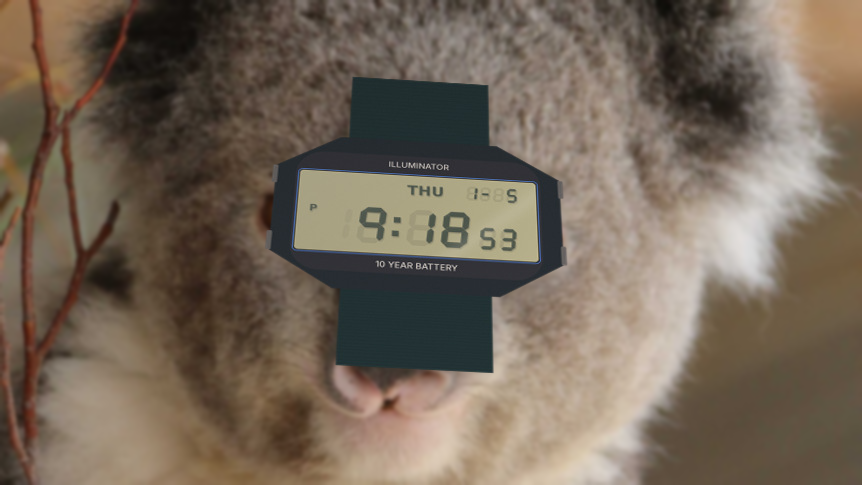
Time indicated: **9:18:53**
